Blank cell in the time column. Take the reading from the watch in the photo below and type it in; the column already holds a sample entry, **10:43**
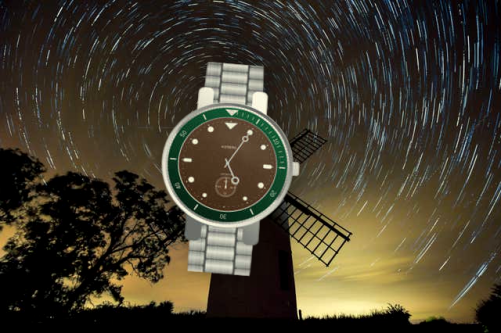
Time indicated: **5:05**
